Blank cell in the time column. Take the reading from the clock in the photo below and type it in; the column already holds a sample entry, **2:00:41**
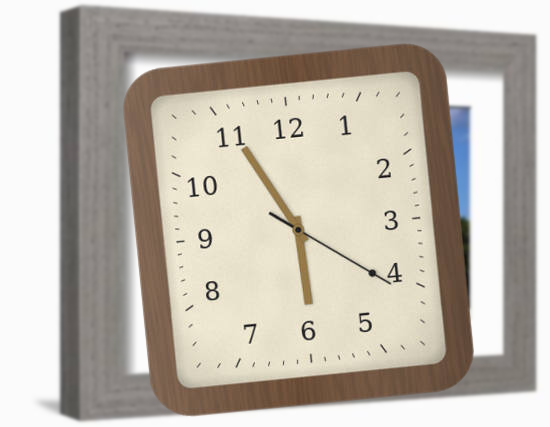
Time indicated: **5:55:21**
